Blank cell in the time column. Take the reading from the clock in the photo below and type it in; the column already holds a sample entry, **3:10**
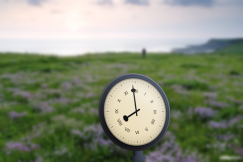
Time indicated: **7:59**
